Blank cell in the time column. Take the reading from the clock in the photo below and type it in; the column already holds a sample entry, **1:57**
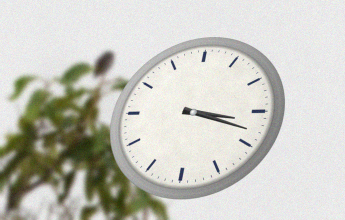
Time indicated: **3:18**
